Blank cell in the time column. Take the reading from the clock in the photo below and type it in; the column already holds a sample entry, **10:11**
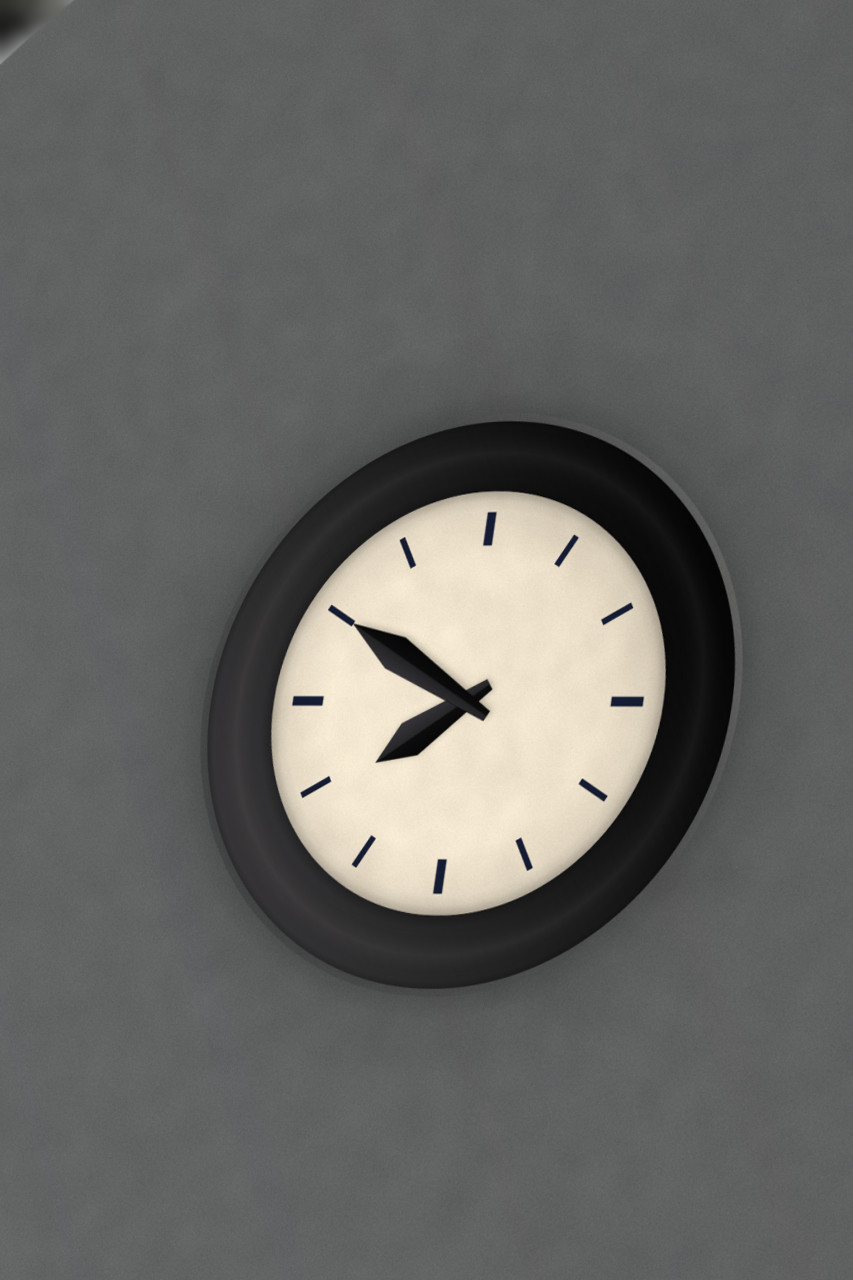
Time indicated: **7:50**
